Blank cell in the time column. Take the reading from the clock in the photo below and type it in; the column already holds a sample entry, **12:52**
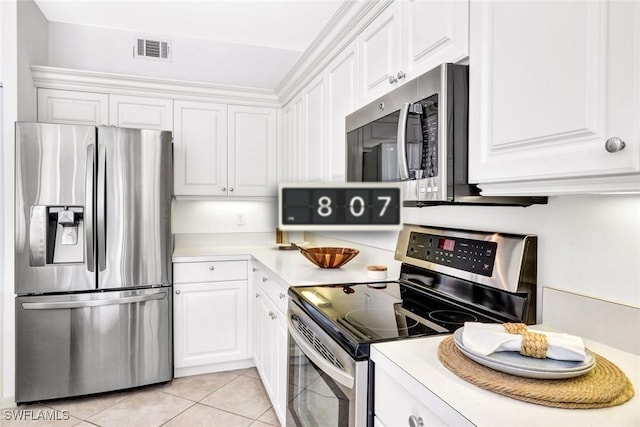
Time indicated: **8:07**
